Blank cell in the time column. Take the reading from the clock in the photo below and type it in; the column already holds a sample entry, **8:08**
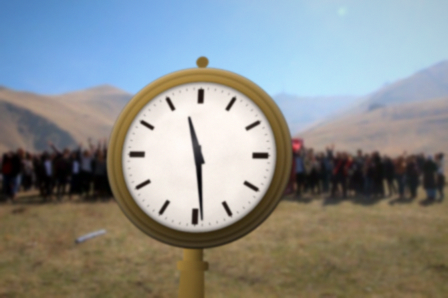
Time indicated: **11:29**
